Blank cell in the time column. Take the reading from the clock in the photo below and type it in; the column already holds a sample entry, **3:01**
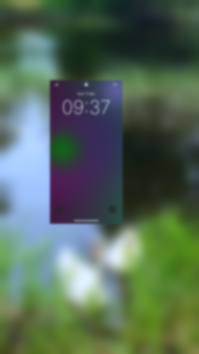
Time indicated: **9:37**
